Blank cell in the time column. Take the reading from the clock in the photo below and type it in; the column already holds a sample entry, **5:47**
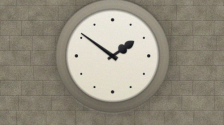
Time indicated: **1:51**
